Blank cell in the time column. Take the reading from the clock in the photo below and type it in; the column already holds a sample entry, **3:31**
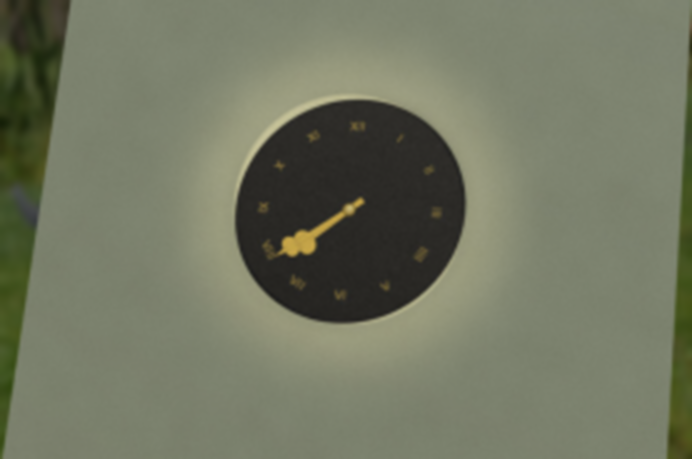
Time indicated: **7:39**
